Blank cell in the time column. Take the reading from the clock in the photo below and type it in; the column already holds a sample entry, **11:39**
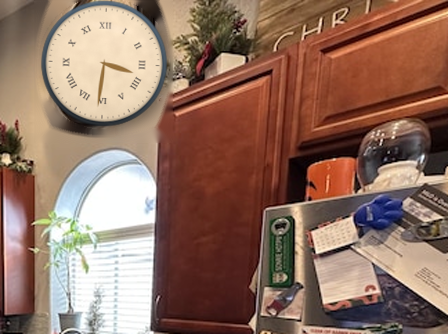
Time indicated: **3:31**
